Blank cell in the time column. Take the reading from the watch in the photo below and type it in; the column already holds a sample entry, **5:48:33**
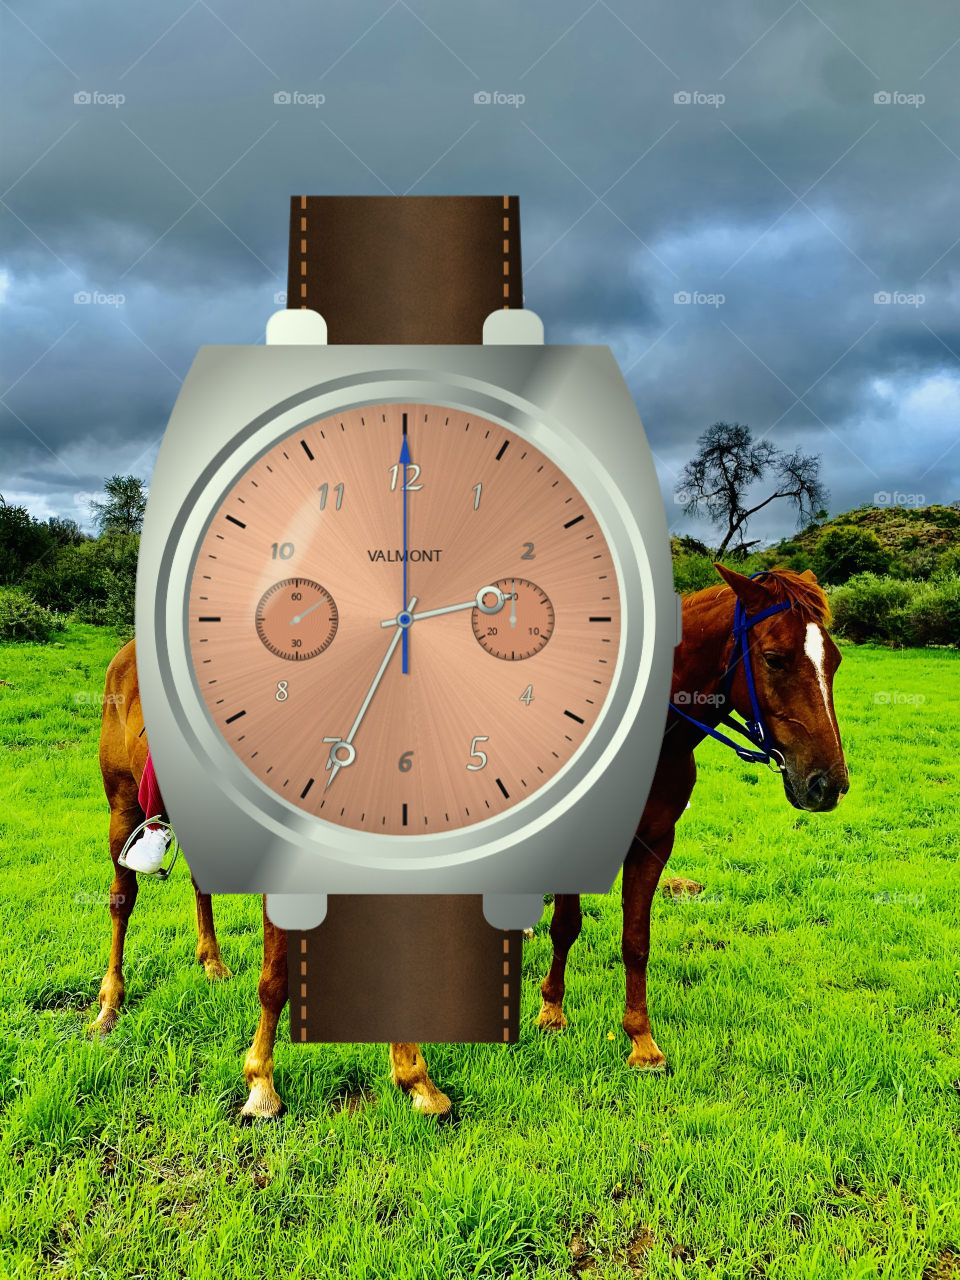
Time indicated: **2:34:09**
